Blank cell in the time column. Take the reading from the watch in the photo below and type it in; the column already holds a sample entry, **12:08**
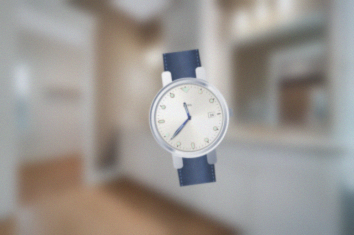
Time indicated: **11:38**
